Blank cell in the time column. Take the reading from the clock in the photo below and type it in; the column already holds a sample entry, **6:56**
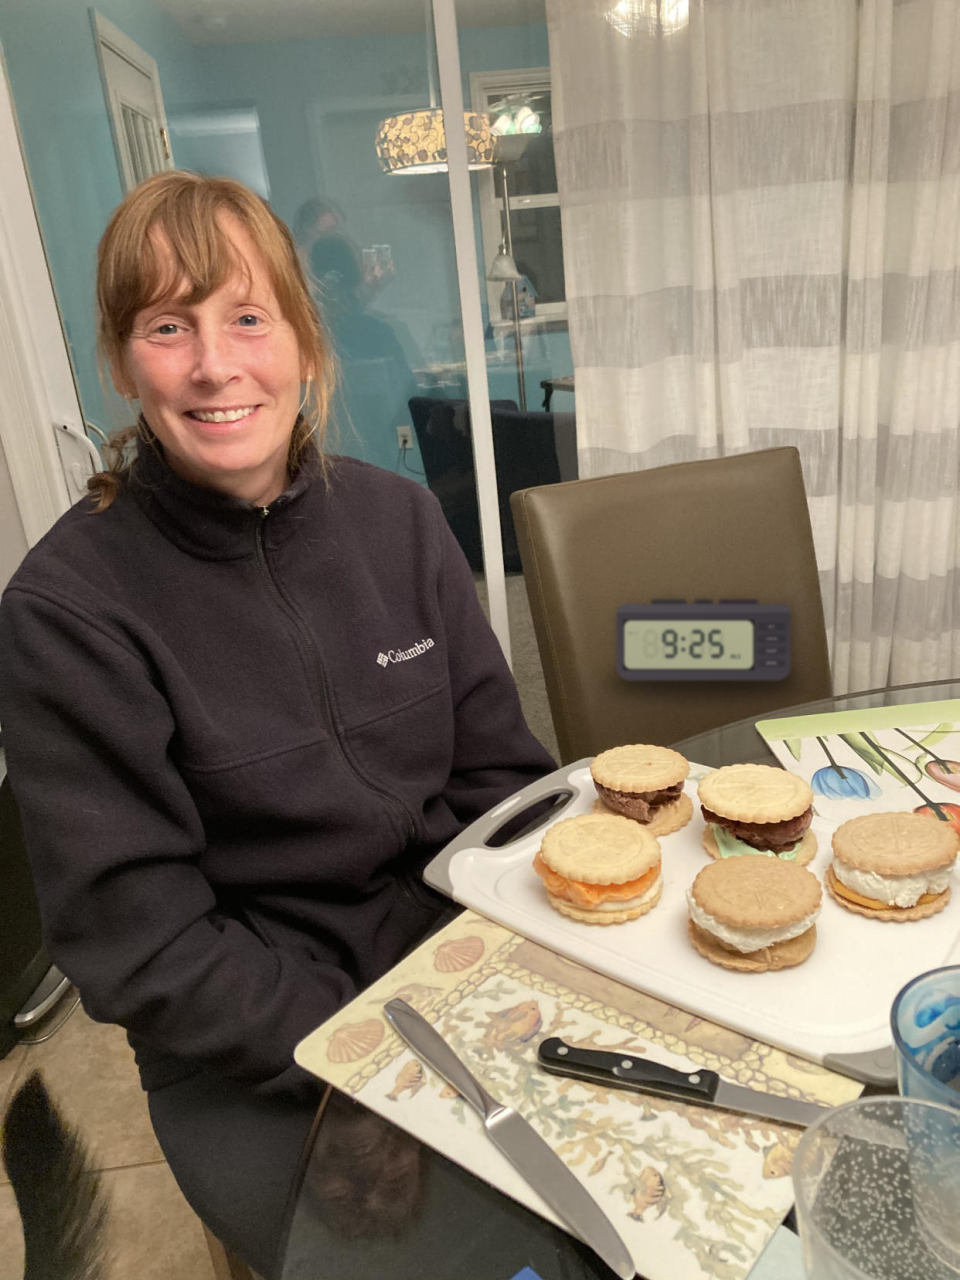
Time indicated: **9:25**
